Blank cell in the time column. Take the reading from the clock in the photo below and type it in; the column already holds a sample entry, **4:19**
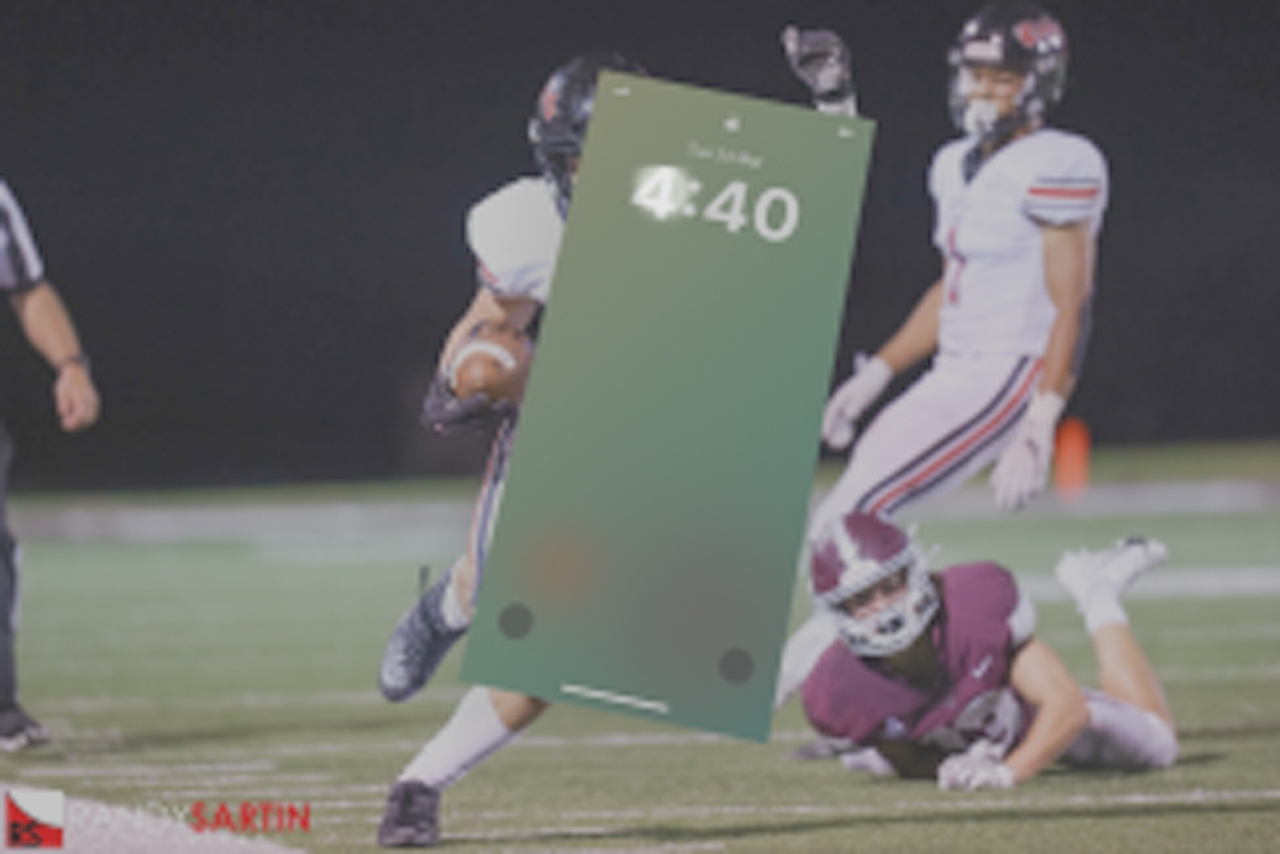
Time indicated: **4:40**
